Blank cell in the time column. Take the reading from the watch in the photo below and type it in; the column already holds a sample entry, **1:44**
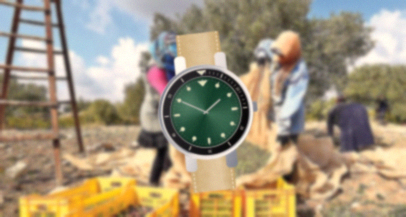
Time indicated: **1:50**
